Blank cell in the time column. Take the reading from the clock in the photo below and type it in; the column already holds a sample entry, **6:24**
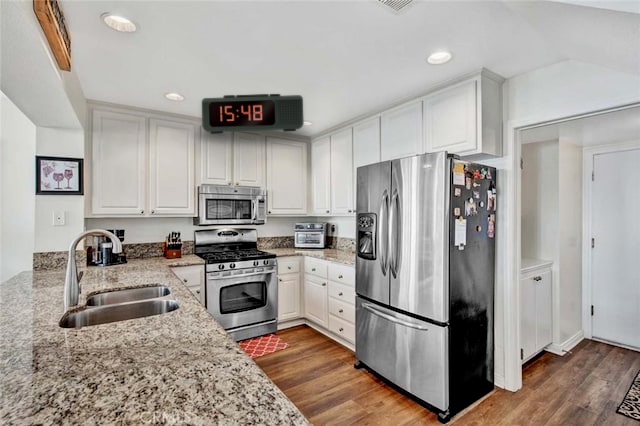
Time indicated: **15:48**
